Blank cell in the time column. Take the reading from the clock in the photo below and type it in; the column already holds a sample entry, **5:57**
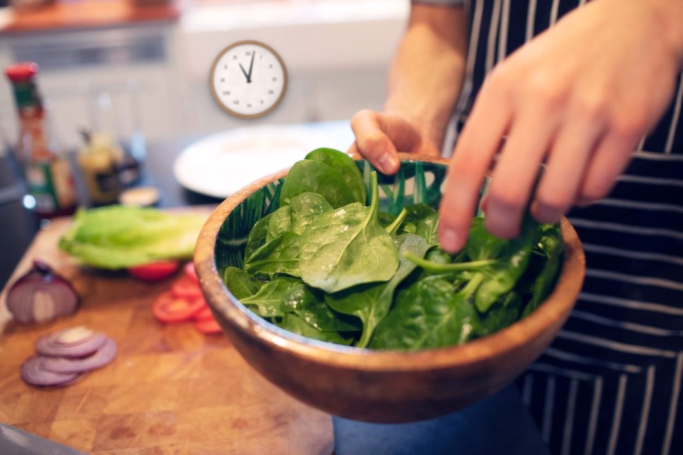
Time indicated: **11:02**
